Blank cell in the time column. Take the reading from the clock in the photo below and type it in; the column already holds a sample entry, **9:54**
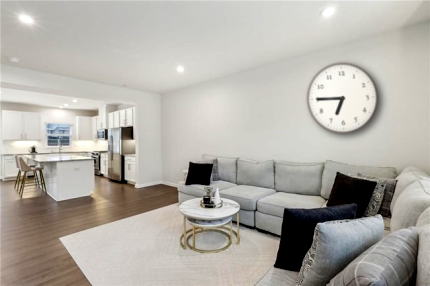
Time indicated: **6:45**
